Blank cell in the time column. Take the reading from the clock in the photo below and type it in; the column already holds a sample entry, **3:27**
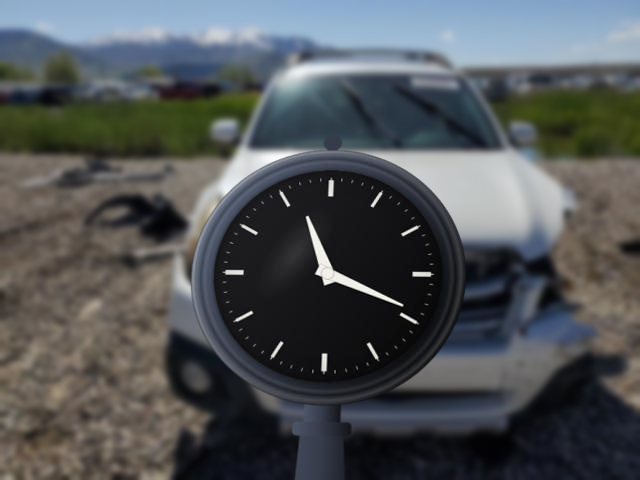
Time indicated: **11:19**
